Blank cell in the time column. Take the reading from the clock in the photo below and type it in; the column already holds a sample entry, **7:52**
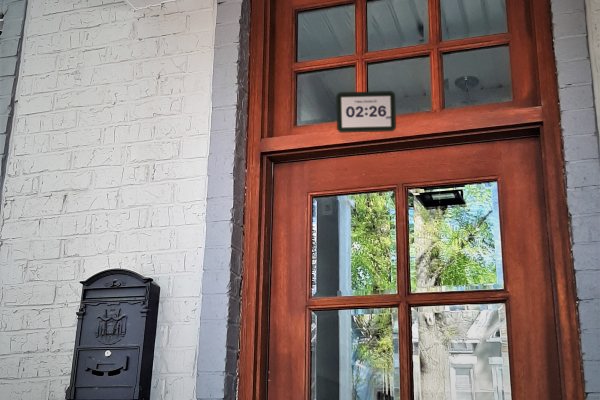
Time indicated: **2:26**
